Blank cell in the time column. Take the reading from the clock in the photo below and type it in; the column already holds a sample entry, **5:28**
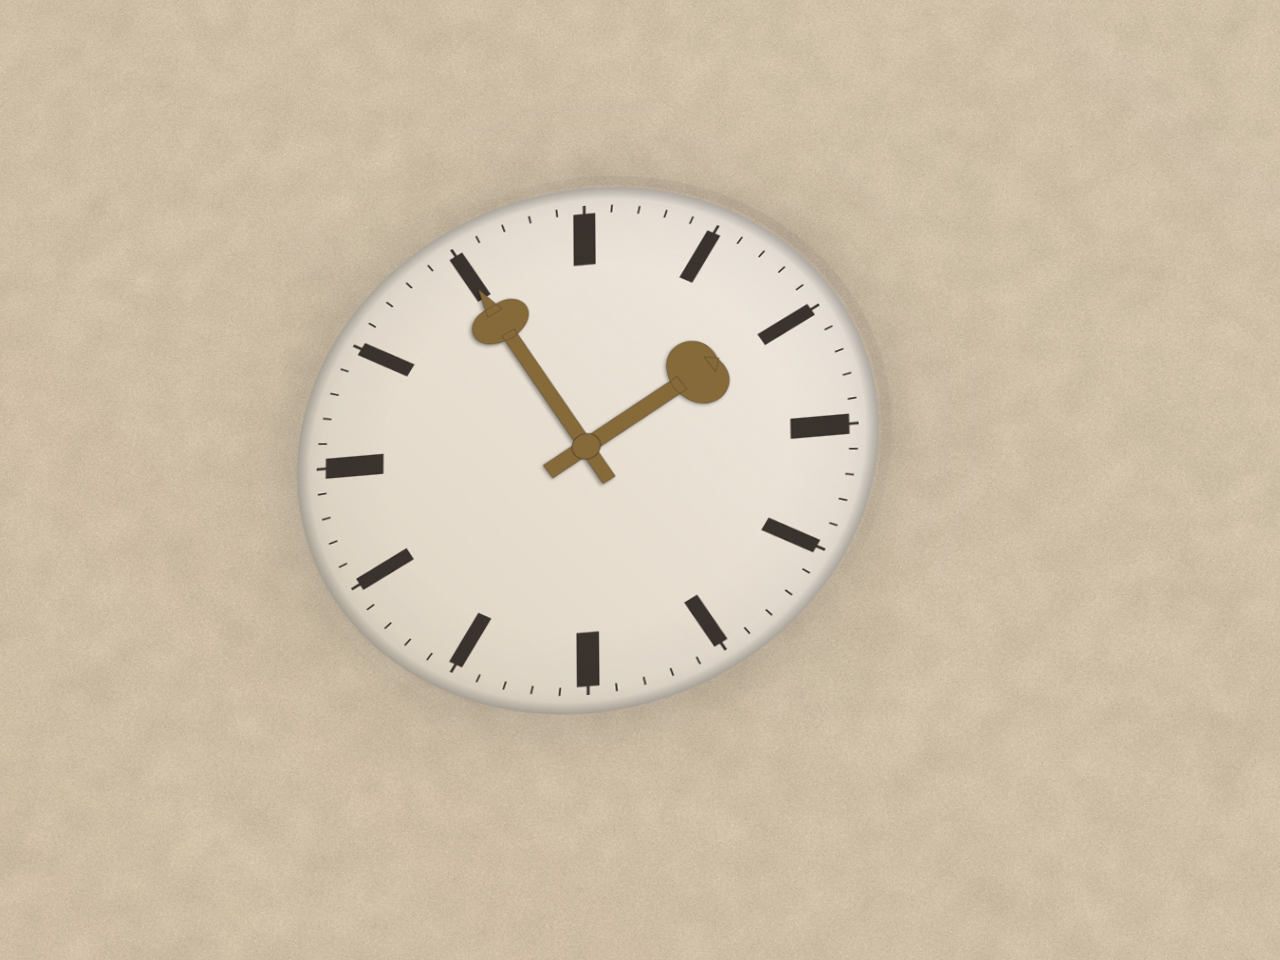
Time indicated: **1:55**
